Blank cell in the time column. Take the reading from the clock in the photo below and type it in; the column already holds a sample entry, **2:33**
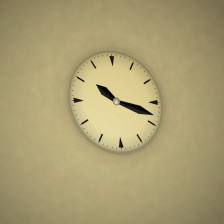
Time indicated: **10:18**
